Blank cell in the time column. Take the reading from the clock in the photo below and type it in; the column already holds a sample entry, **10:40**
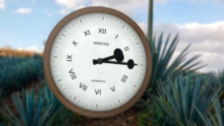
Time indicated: **2:15**
